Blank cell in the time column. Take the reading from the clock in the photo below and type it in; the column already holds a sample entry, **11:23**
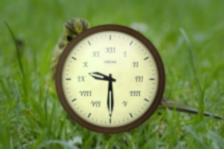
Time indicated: **9:30**
